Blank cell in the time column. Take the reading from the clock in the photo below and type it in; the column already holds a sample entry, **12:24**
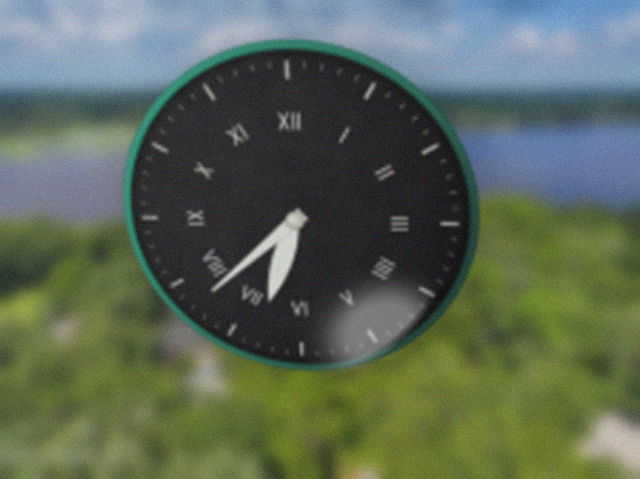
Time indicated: **6:38**
